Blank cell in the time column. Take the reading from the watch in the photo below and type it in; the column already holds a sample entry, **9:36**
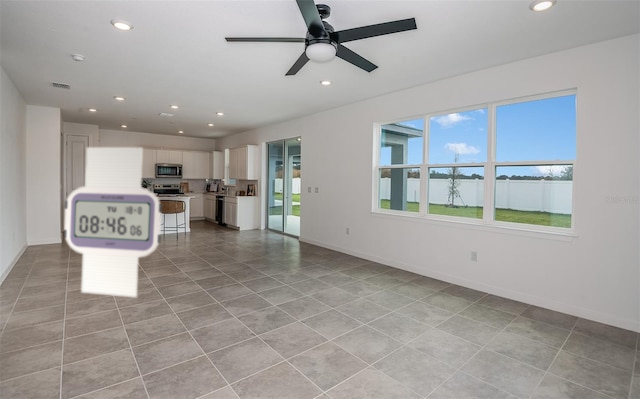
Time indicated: **8:46**
